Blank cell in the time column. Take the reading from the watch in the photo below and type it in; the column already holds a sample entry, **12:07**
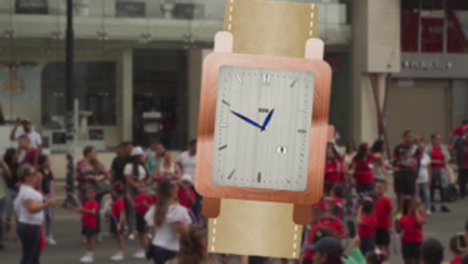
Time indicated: **12:49**
